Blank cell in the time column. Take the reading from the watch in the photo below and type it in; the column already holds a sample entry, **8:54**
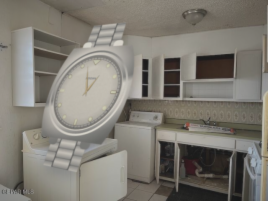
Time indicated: **12:57**
